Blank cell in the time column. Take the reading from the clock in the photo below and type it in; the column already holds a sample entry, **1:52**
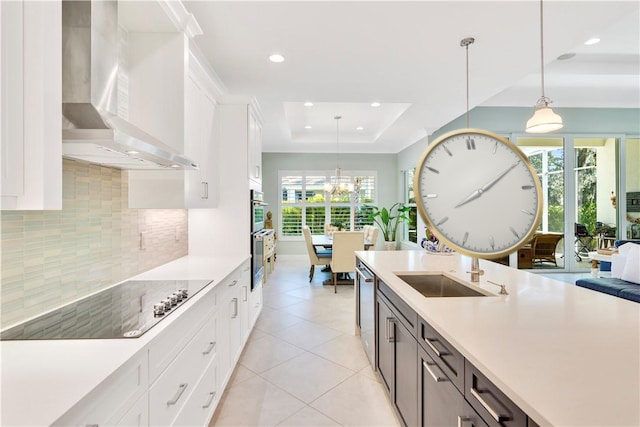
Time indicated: **8:10**
